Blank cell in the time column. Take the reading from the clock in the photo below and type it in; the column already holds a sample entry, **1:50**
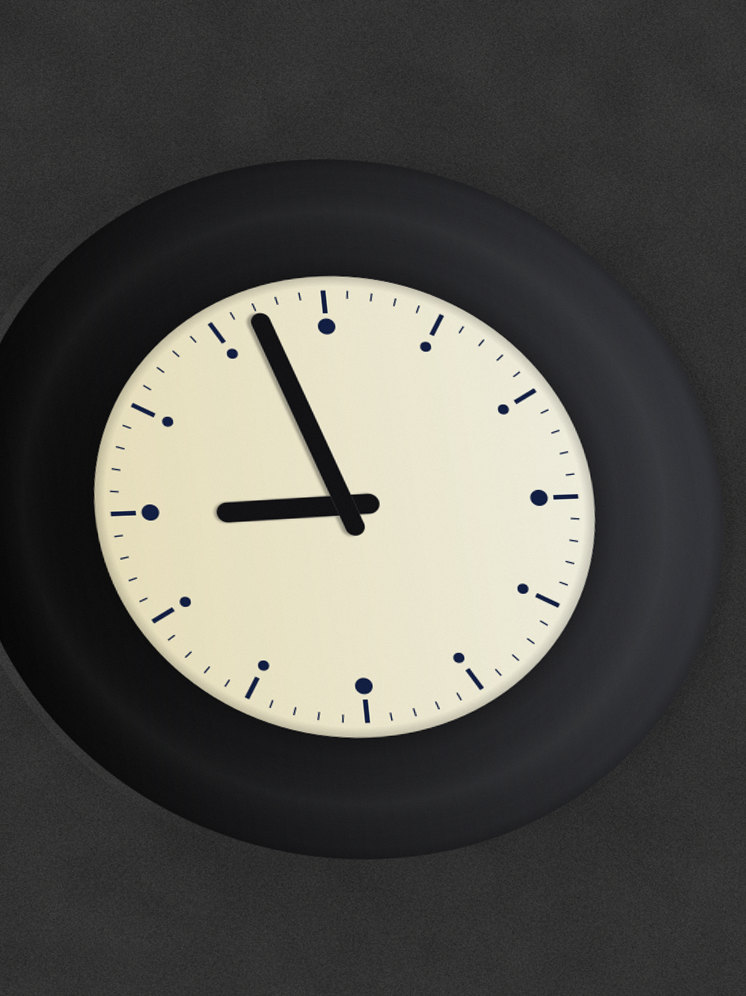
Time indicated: **8:57**
